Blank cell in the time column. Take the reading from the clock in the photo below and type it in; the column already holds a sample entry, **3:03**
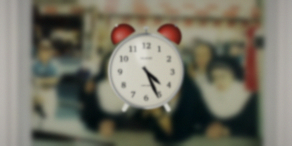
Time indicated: **4:26**
